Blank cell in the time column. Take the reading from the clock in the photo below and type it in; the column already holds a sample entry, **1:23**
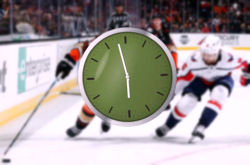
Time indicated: **5:58**
